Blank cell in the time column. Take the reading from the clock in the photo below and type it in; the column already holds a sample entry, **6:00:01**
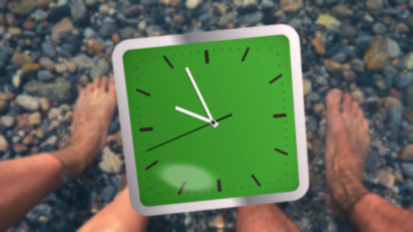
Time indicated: **9:56:42**
